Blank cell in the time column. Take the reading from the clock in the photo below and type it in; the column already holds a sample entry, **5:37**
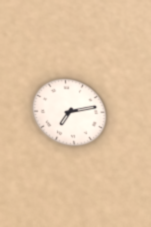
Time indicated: **7:13**
